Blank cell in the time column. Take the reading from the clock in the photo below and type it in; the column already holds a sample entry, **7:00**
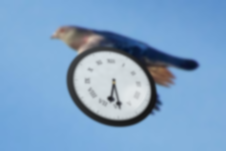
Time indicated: **6:29**
